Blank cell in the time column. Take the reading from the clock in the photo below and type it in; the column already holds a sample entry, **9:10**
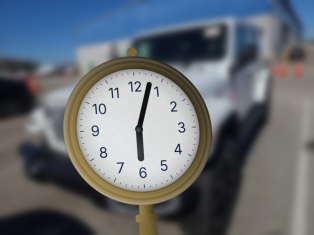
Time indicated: **6:03**
